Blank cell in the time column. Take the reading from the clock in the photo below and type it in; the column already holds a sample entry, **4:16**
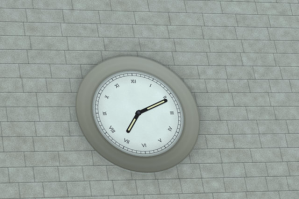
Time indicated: **7:11**
